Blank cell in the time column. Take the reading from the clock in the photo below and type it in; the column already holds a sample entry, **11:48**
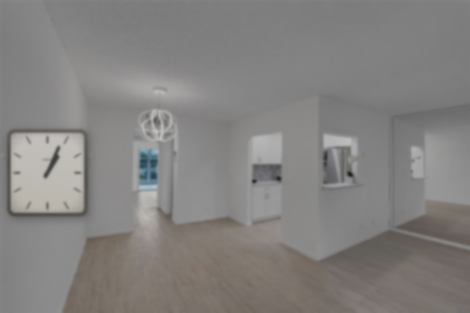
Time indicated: **1:04**
